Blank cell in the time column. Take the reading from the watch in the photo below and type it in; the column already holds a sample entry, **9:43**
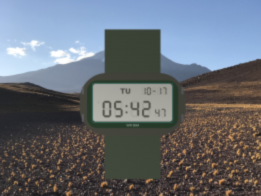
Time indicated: **5:42**
